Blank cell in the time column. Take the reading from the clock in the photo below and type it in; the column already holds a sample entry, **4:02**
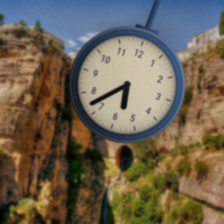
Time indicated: **5:37**
